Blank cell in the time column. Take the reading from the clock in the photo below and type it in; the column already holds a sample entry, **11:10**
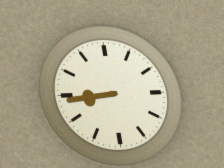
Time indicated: **8:44**
